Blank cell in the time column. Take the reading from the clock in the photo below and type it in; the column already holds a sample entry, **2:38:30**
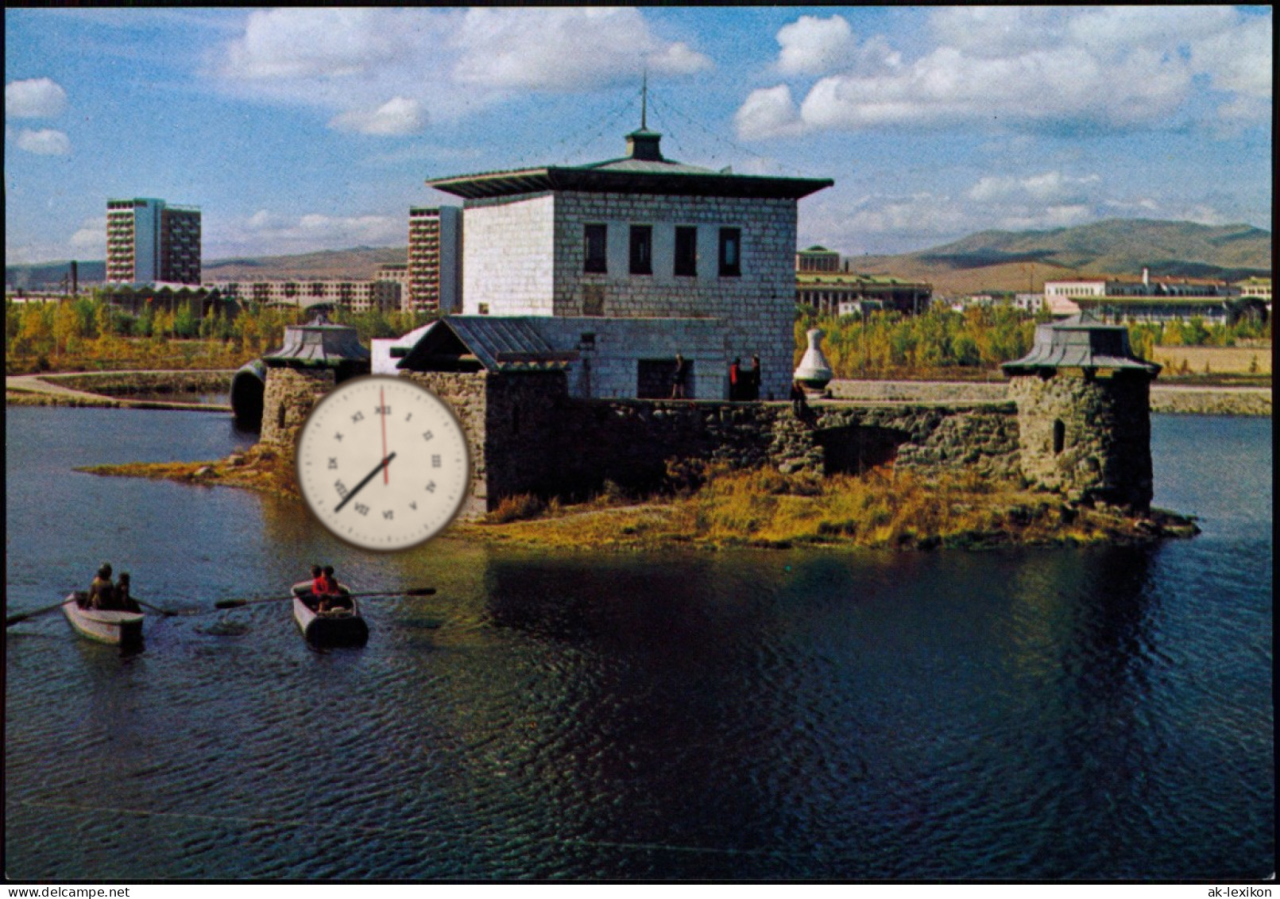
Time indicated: **7:38:00**
